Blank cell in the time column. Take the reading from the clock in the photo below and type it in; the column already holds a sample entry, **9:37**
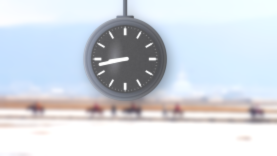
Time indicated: **8:43**
